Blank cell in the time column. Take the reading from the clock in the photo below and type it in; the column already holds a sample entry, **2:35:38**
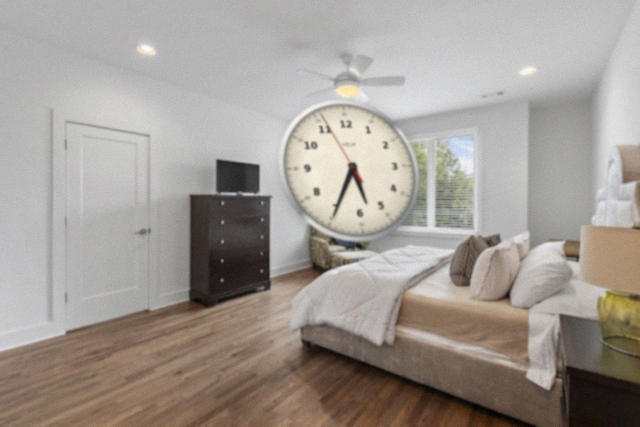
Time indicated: **5:34:56**
